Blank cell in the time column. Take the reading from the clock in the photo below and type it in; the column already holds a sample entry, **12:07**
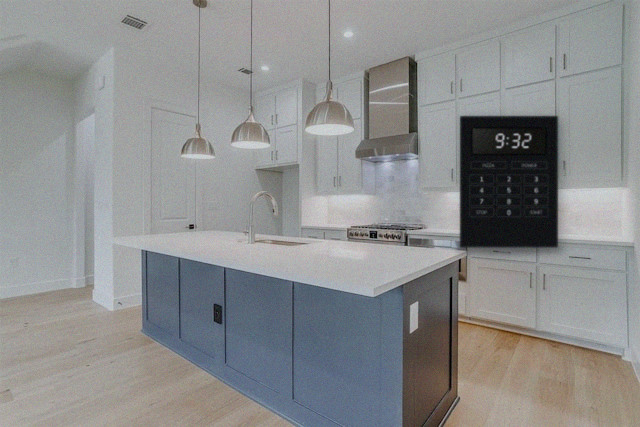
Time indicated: **9:32**
